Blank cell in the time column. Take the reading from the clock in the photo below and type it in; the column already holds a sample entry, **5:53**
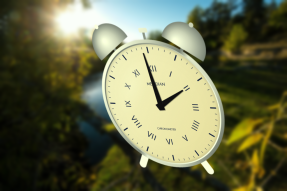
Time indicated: **1:59**
